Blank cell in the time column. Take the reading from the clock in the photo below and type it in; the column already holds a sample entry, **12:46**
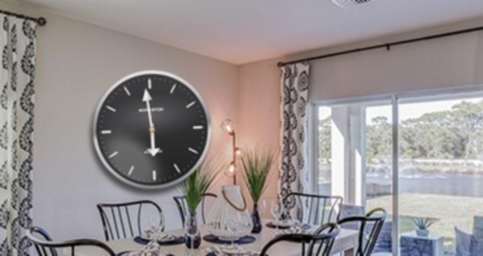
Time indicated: **5:59**
